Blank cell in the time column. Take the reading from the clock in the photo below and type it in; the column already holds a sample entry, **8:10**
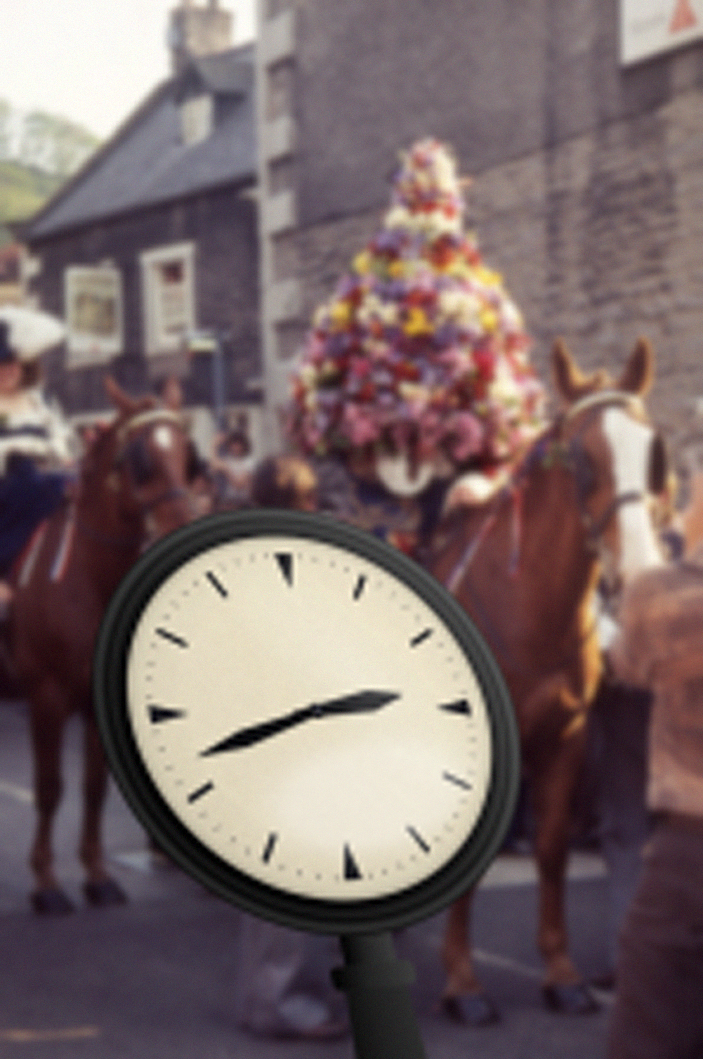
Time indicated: **2:42**
